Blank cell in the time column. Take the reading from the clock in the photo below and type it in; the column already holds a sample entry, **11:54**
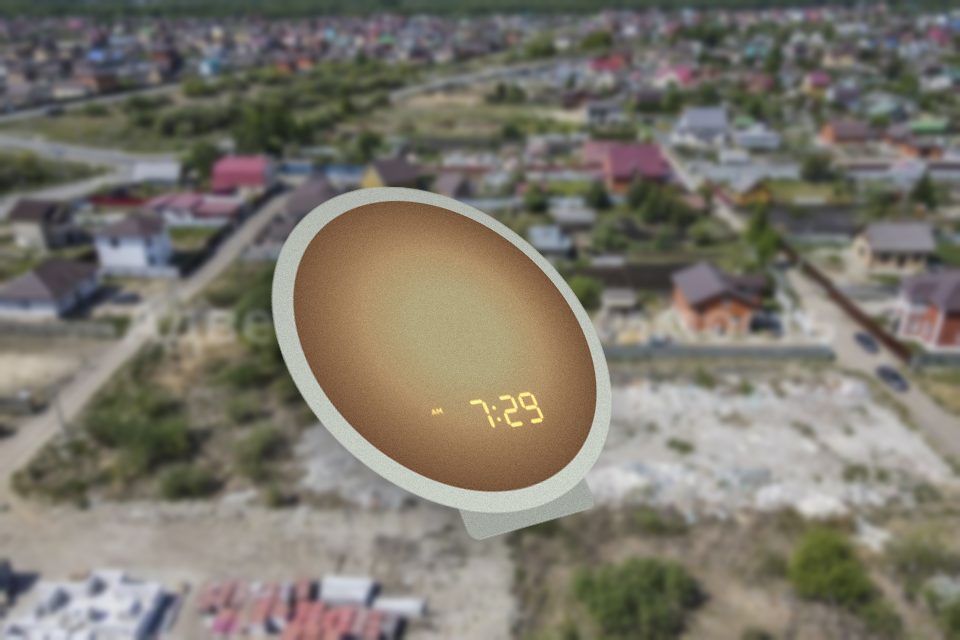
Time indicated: **7:29**
